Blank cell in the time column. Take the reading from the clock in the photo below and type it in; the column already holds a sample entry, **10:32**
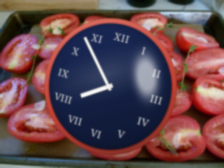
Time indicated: **7:53**
